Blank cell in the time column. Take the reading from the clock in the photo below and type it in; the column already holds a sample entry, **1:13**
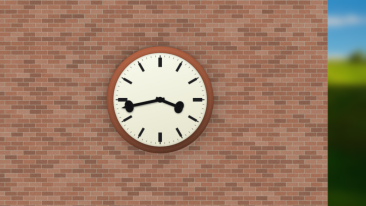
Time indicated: **3:43**
